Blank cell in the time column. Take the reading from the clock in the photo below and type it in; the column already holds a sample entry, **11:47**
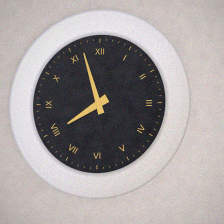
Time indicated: **7:57**
